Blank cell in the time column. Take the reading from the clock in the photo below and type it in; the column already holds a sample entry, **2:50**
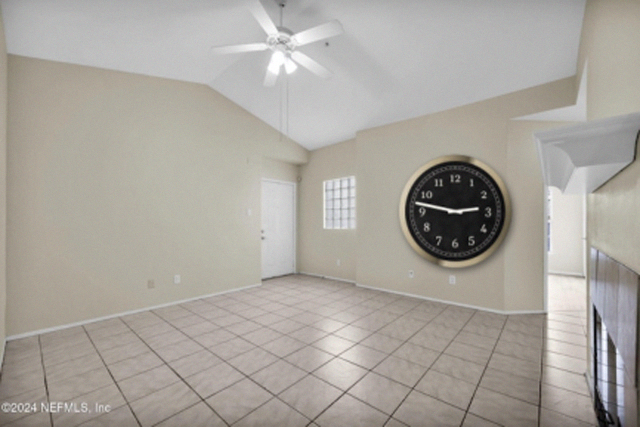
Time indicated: **2:47**
